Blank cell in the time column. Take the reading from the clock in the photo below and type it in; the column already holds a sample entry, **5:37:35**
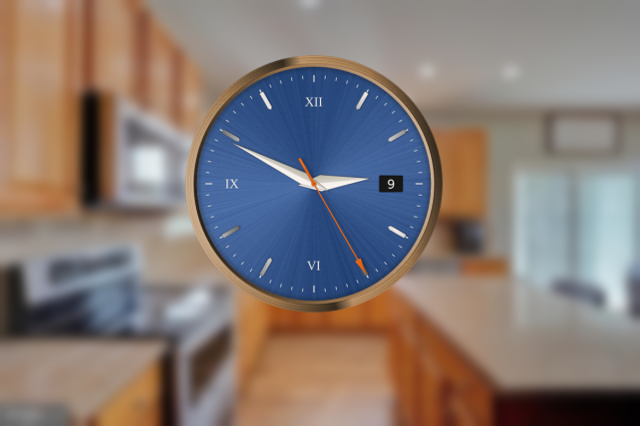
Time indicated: **2:49:25**
